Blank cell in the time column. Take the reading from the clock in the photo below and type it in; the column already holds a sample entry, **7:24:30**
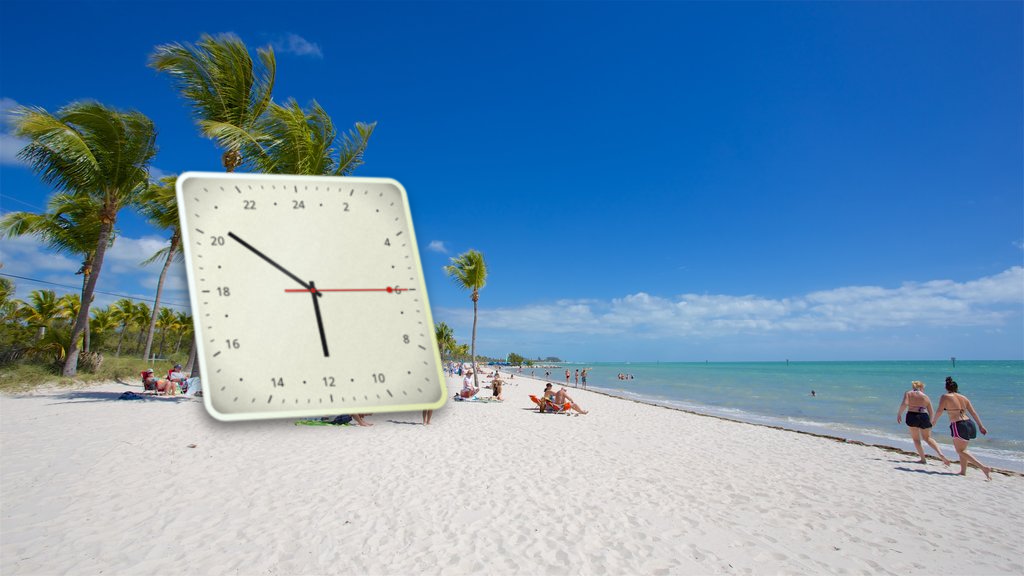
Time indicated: **11:51:15**
